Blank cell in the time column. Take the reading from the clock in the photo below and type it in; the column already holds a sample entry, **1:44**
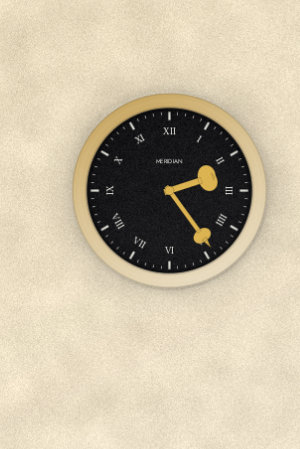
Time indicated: **2:24**
